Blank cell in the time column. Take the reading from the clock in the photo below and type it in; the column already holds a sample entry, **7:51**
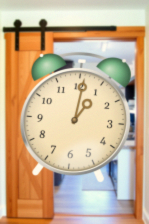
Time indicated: **1:01**
